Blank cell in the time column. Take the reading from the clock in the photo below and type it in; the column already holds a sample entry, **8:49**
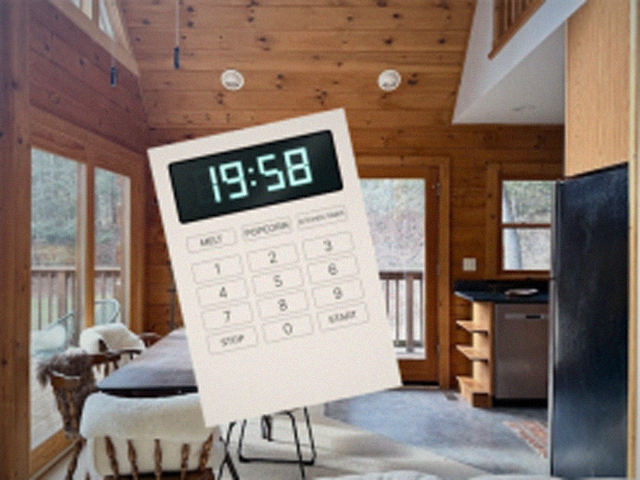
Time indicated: **19:58**
